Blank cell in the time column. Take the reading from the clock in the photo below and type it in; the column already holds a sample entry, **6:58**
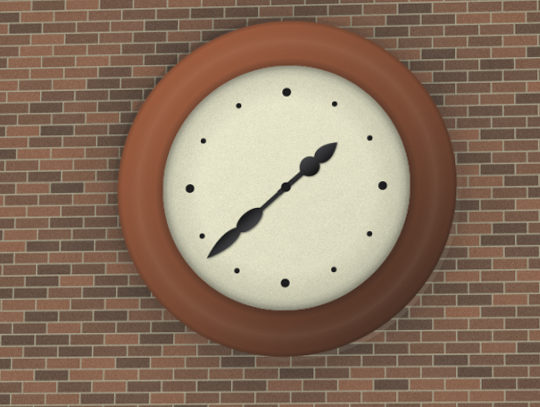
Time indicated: **1:38**
